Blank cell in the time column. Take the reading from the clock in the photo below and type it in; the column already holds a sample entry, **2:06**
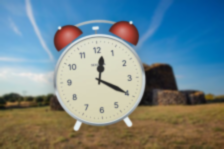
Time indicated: **12:20**
